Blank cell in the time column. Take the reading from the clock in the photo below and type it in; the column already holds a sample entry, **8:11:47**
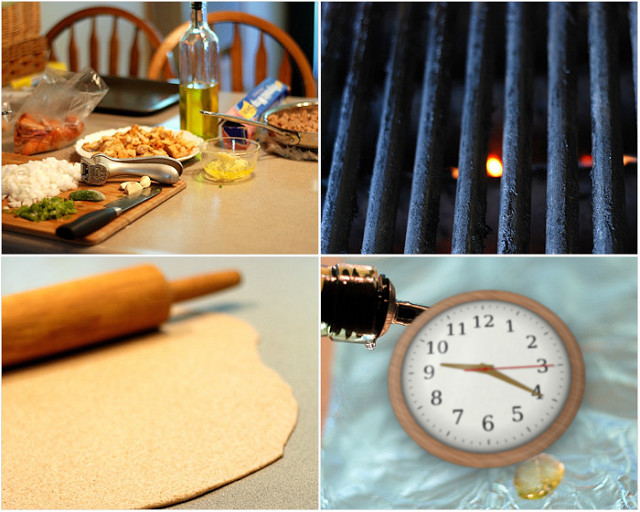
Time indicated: **9:20:15**
